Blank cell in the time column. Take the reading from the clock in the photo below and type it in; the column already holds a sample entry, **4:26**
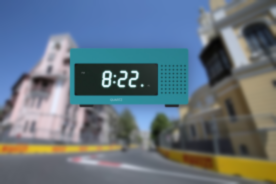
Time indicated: **8:22**
